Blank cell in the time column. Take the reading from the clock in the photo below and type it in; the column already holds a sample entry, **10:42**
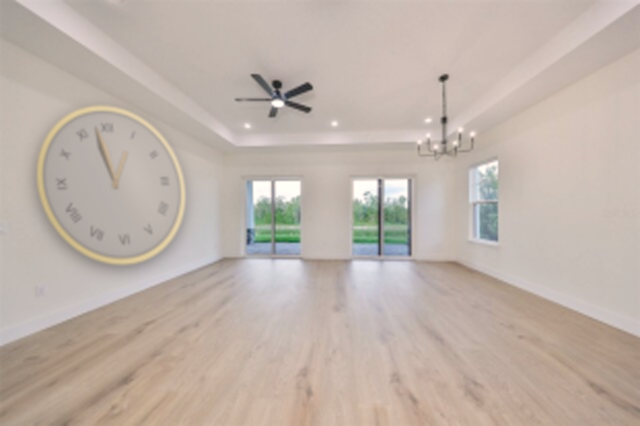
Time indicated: **12:58**
